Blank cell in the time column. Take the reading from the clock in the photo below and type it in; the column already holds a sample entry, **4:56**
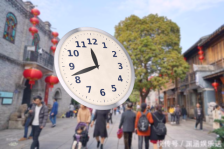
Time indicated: **11:42**
